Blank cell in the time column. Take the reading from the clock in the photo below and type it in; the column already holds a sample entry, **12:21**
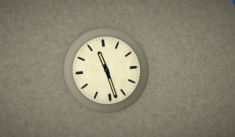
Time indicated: **11:28**
